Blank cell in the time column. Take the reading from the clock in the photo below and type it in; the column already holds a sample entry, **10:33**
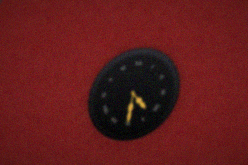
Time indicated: **4:30**
